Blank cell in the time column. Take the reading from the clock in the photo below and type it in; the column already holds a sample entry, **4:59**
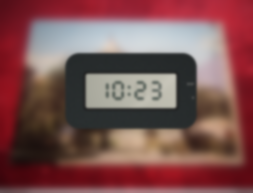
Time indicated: **10:23**
